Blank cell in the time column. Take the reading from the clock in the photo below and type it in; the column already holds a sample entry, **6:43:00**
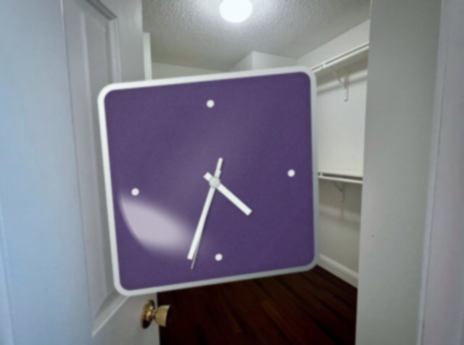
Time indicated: **4:33:33**
